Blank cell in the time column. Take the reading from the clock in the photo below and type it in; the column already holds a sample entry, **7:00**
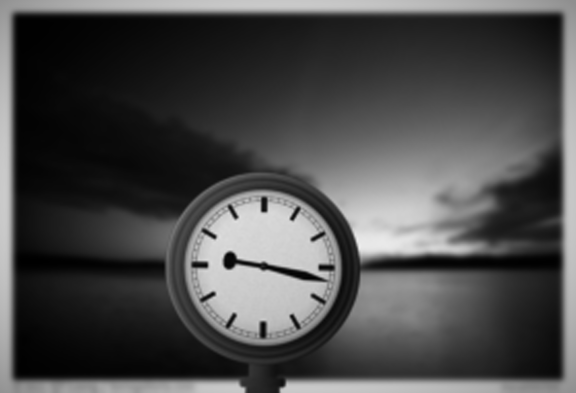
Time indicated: **9:17**
